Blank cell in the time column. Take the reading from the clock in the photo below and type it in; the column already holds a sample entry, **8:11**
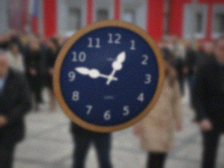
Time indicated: **12:47**
